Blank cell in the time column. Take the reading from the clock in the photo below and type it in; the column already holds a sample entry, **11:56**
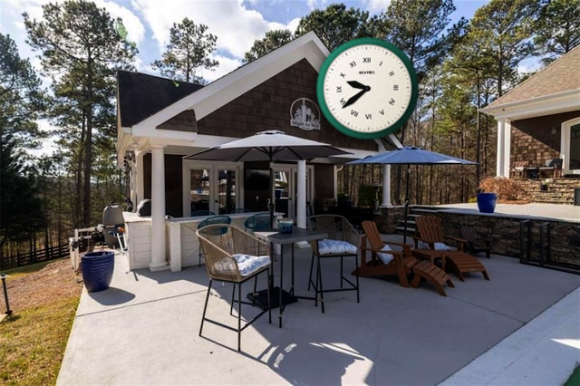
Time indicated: **9:39**
